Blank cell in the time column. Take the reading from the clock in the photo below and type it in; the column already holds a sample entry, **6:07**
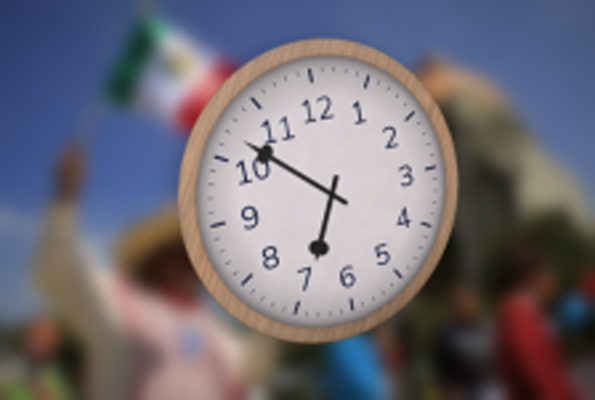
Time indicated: **6:52**
